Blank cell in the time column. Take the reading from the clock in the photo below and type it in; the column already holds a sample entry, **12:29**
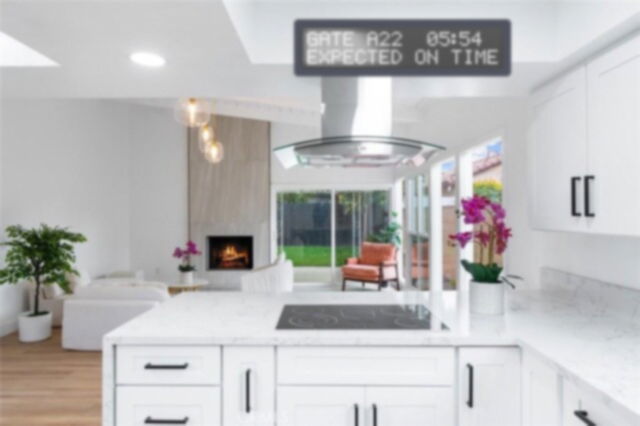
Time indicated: **5:54**
